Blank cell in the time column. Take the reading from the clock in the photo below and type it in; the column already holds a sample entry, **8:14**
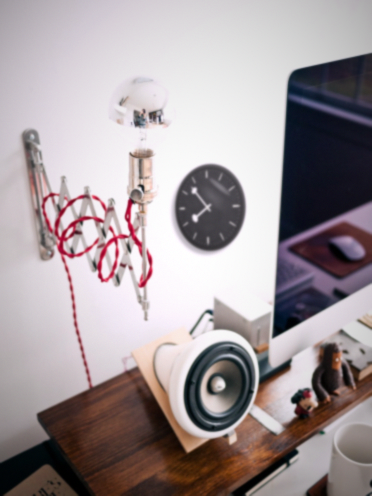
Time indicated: **7:53**
